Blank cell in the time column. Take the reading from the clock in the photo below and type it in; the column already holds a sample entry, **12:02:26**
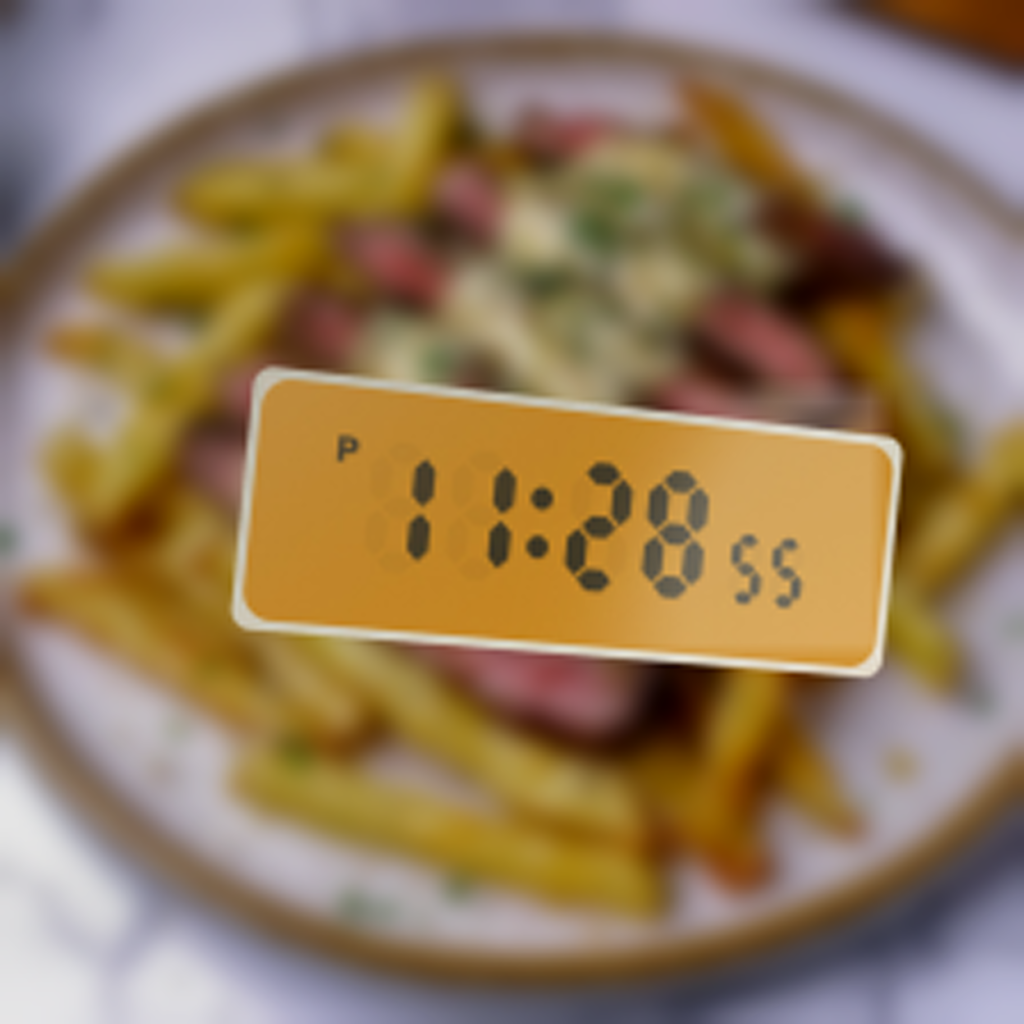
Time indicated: **11:28:55**
